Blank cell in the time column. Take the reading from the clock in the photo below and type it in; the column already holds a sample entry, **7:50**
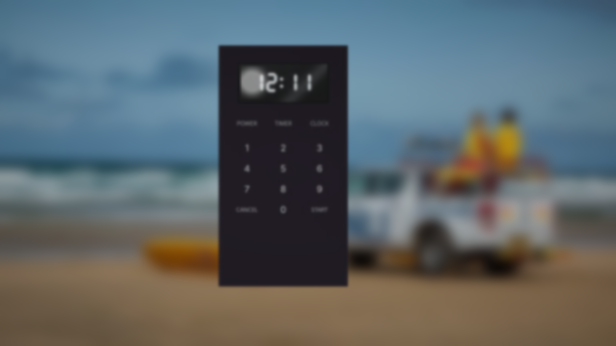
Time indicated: **12:11**
